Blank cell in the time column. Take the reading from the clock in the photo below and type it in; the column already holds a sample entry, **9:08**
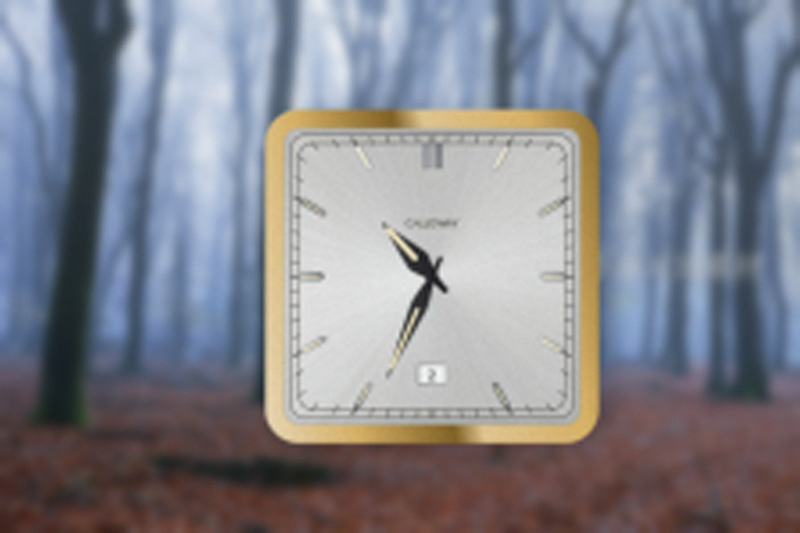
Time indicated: **10:34**
